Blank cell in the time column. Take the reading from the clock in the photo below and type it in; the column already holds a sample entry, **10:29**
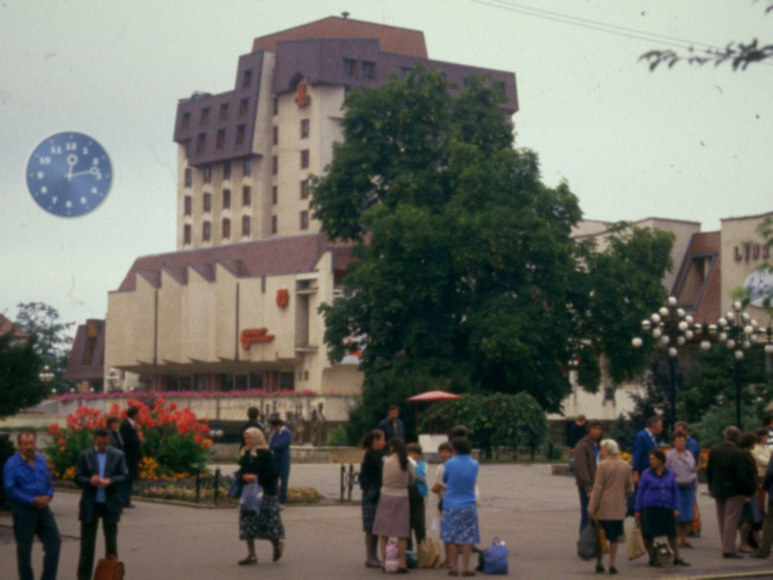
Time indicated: **12:13**
